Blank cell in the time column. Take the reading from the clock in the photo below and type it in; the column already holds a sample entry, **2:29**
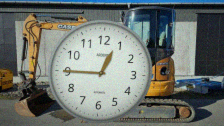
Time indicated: **12:45**
